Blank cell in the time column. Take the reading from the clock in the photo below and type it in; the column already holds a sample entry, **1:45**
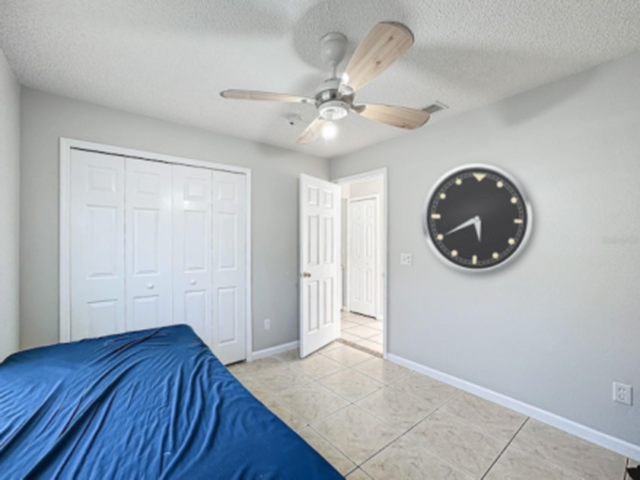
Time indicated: **5:40**
